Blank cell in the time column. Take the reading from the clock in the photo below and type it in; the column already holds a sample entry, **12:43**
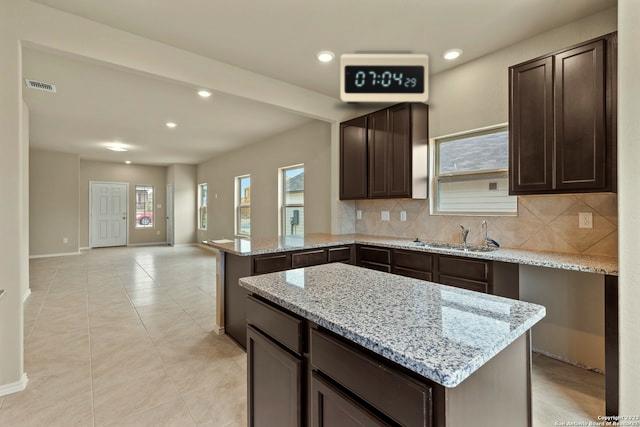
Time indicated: **7:04**
